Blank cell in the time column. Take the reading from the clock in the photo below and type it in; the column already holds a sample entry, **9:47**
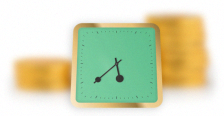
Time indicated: **5:38**
